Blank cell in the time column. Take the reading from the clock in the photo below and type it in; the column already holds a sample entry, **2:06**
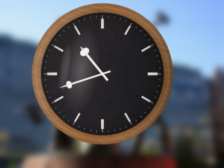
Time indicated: **10:42**
